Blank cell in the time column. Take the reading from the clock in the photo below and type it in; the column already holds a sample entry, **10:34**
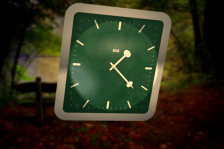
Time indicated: **1:22**
